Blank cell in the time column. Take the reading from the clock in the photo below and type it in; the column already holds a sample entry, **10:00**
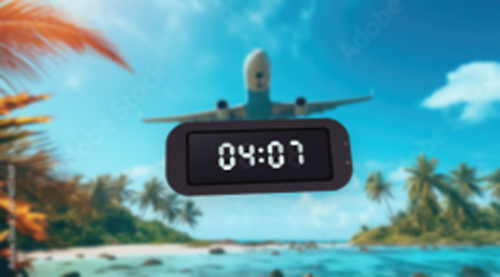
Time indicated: **4:07**
